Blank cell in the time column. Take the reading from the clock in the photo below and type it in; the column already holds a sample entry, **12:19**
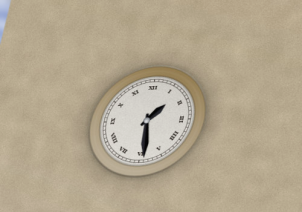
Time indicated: **1:29**
